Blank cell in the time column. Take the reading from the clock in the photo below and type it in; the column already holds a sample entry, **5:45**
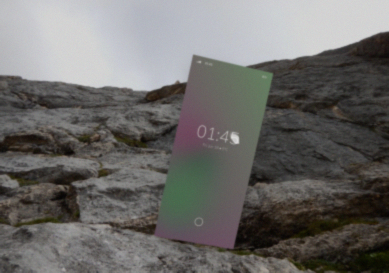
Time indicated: **1:45**
